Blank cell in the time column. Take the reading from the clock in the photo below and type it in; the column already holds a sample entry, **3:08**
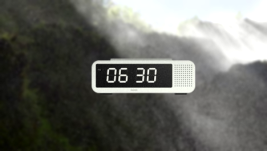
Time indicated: **6:30**
